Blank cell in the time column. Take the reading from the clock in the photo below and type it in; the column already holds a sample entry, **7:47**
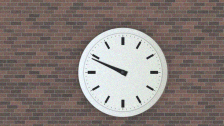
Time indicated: **9:49**
